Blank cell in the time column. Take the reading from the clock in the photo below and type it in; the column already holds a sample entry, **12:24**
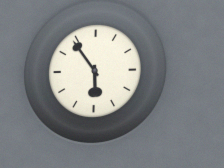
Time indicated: **5:54**
